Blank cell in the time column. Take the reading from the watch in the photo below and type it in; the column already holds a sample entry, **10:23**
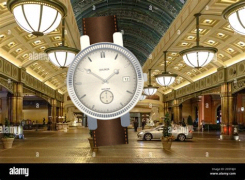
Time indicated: **1:51**
